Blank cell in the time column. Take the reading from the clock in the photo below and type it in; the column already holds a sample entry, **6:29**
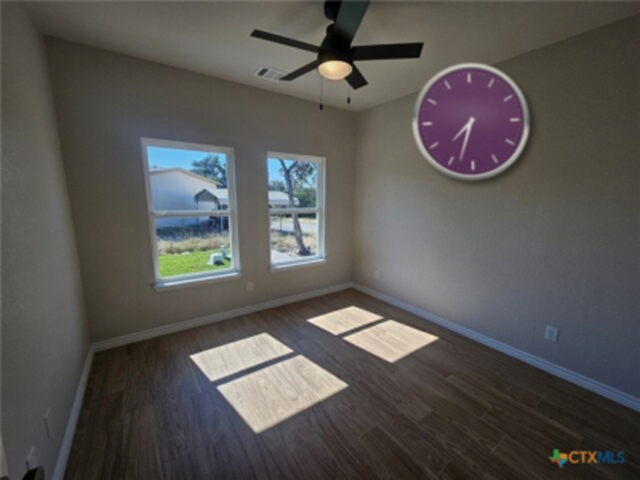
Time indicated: **7:33**
